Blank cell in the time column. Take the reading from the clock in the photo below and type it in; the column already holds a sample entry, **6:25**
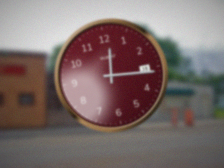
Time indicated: **12:16**
